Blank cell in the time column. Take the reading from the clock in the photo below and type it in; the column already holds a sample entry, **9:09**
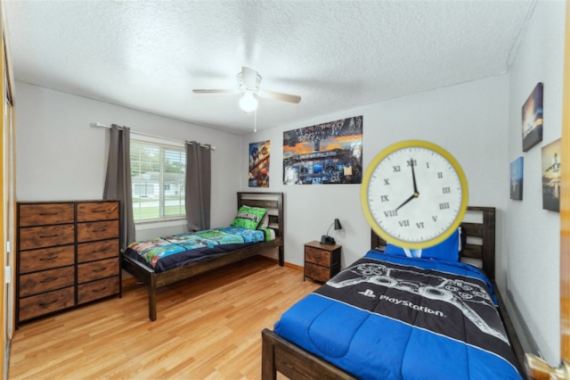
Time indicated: **8:00**
